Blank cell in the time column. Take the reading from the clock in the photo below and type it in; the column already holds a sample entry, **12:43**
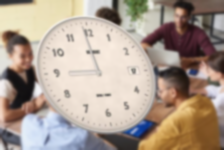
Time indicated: **8:59**
